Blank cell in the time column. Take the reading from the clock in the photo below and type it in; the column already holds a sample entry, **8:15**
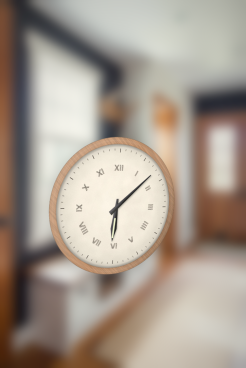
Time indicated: **6:08**
